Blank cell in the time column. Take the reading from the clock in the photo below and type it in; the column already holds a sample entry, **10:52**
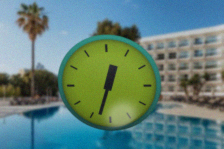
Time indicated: **12:33**
